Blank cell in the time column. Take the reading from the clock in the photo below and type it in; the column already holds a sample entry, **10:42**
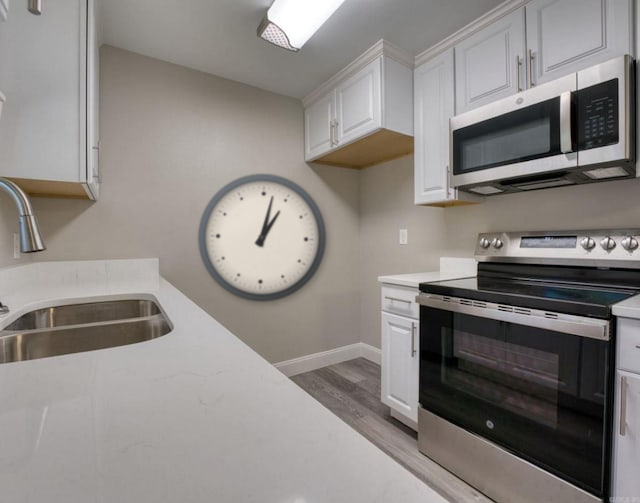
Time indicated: **1:02**
